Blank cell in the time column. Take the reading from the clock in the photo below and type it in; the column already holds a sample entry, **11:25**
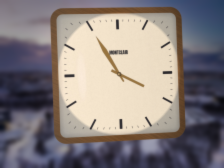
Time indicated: **3:55**
